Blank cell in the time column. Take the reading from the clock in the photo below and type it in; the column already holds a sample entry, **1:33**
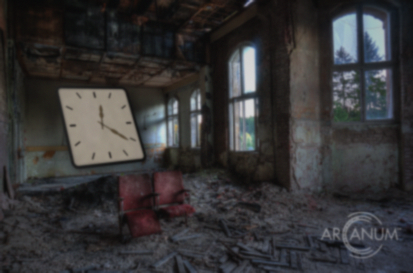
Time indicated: **12:21**
